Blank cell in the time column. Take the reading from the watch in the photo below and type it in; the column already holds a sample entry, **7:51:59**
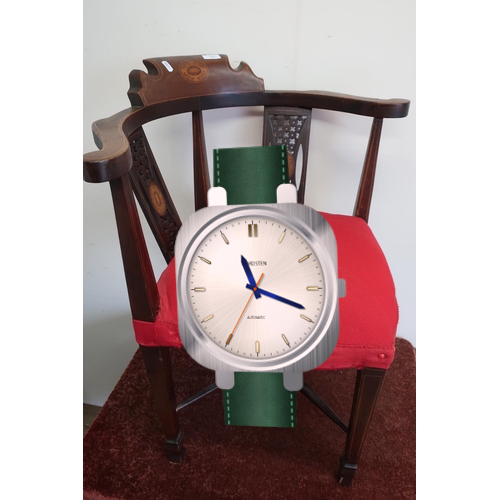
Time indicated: **11:18:35**
